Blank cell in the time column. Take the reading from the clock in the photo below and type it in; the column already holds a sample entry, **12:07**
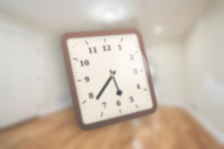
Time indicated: **5:38**
